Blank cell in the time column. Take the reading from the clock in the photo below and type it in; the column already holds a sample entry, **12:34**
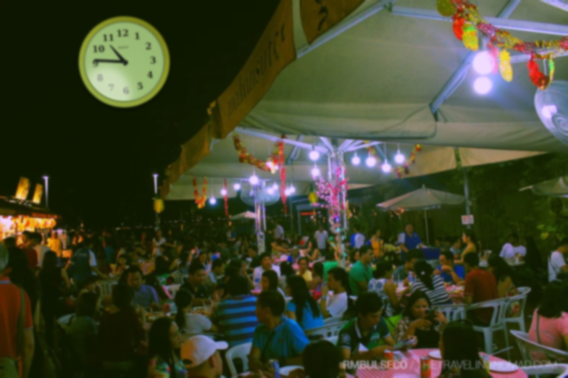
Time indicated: **10:46**
